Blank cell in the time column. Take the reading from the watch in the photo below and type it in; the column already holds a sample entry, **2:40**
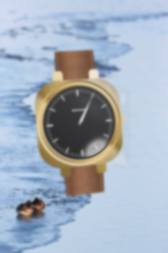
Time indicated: **1:05**
